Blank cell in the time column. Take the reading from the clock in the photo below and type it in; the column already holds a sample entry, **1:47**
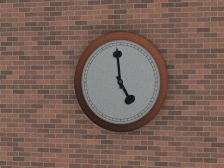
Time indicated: **4:59**
